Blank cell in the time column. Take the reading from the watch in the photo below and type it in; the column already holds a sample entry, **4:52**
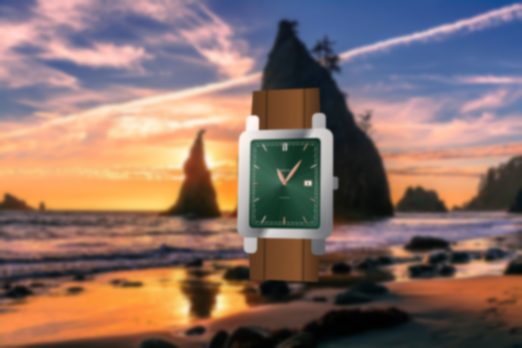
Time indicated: **11:06**
